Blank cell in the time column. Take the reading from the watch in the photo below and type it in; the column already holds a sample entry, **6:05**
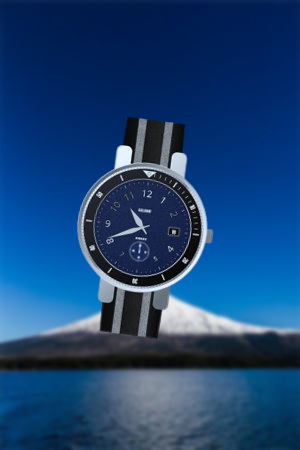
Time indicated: **10:41**
